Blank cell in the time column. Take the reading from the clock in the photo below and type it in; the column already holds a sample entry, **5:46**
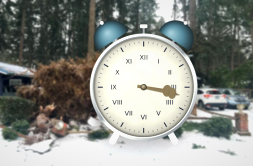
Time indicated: **3:17**
